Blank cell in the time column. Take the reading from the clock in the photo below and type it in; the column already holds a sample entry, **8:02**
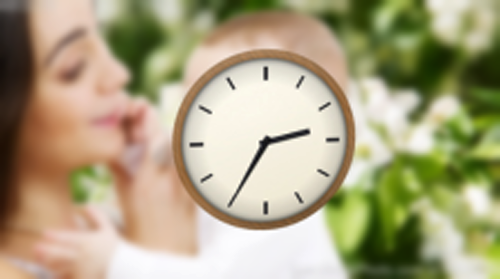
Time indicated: **2:35**
